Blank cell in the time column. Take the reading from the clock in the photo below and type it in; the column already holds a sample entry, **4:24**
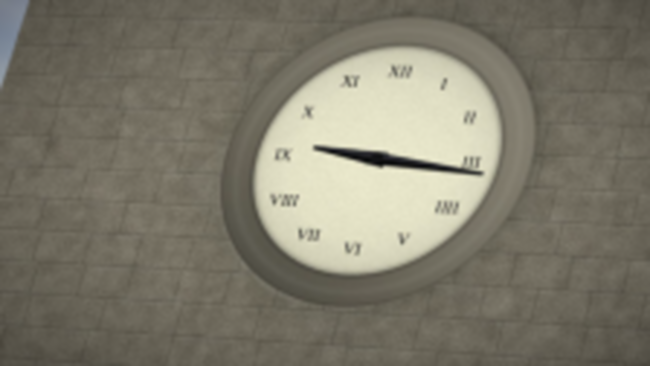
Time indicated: **9:16**
